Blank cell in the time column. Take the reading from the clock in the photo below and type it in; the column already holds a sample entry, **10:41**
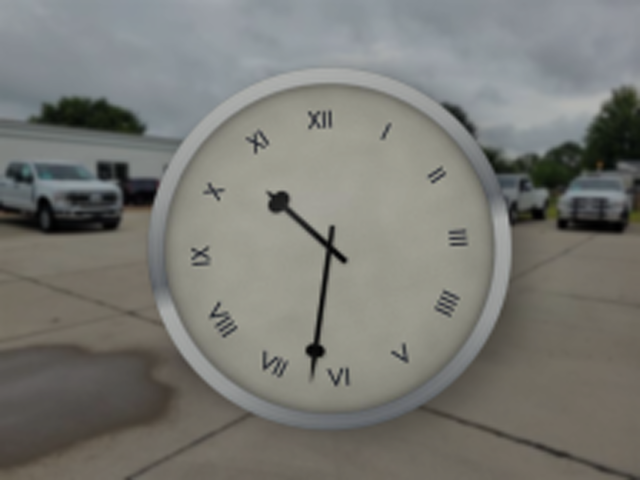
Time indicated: **10:32**
